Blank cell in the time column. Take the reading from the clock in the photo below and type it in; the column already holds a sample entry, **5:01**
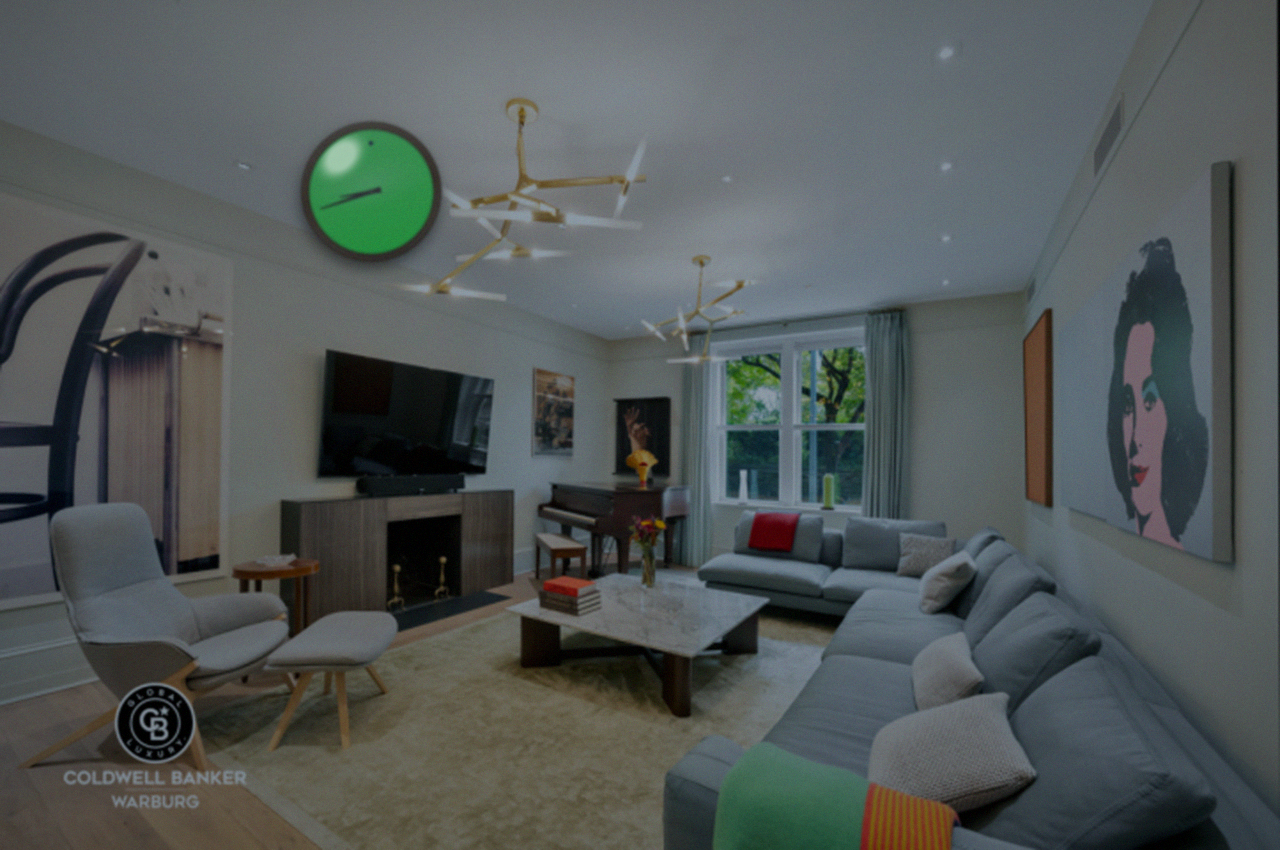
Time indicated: **8:42**
